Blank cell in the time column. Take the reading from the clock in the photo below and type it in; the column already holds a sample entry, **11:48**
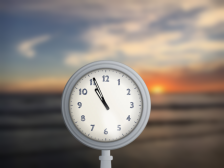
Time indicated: **10:56**
